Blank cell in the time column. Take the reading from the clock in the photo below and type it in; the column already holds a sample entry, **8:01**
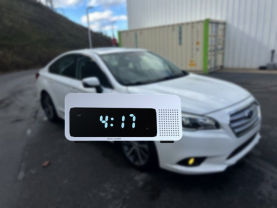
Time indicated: **4:17**
